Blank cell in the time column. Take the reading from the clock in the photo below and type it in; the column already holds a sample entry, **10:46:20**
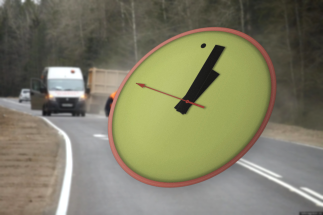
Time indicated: **1:02:48**
